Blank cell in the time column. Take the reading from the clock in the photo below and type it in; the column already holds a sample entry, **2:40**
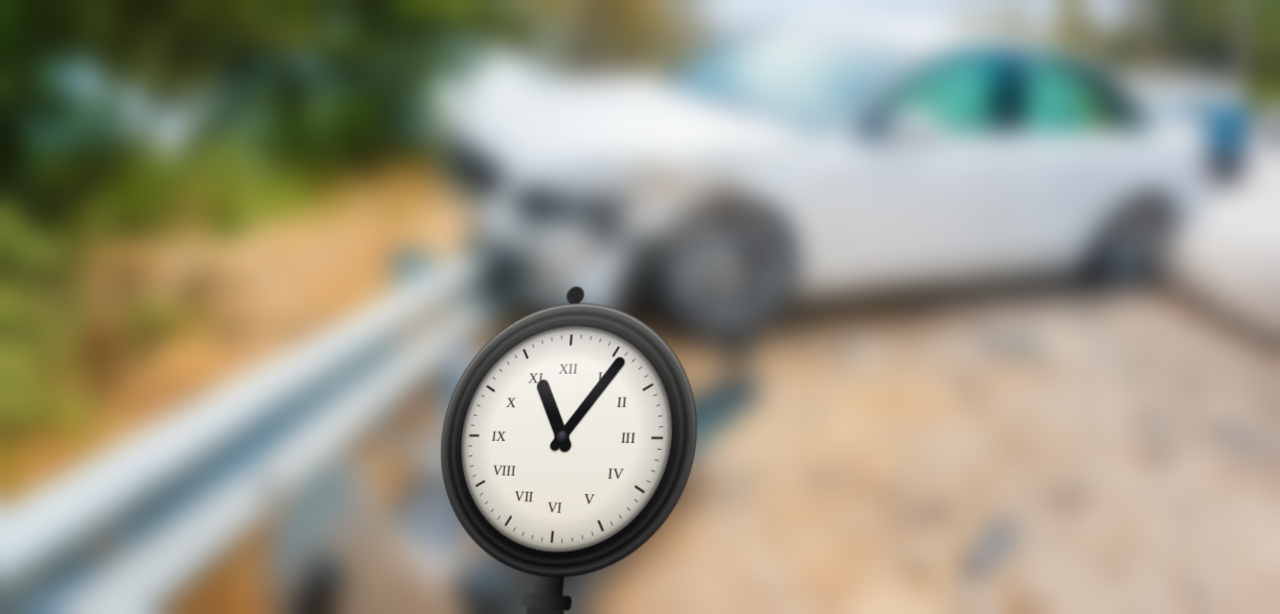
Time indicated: **11:06**
